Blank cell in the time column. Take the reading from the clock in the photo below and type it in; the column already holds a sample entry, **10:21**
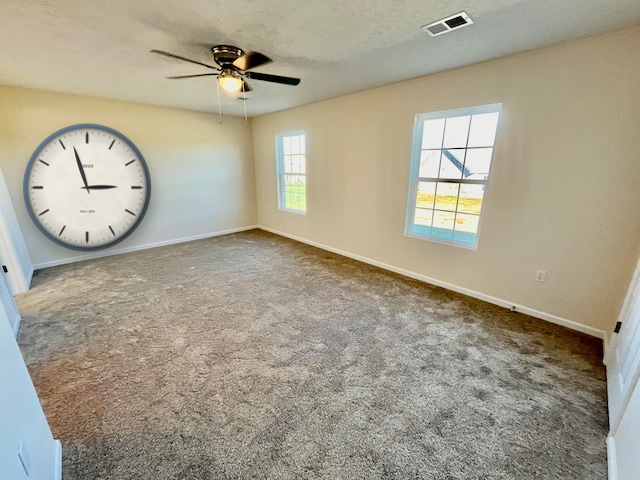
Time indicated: **2:57**
